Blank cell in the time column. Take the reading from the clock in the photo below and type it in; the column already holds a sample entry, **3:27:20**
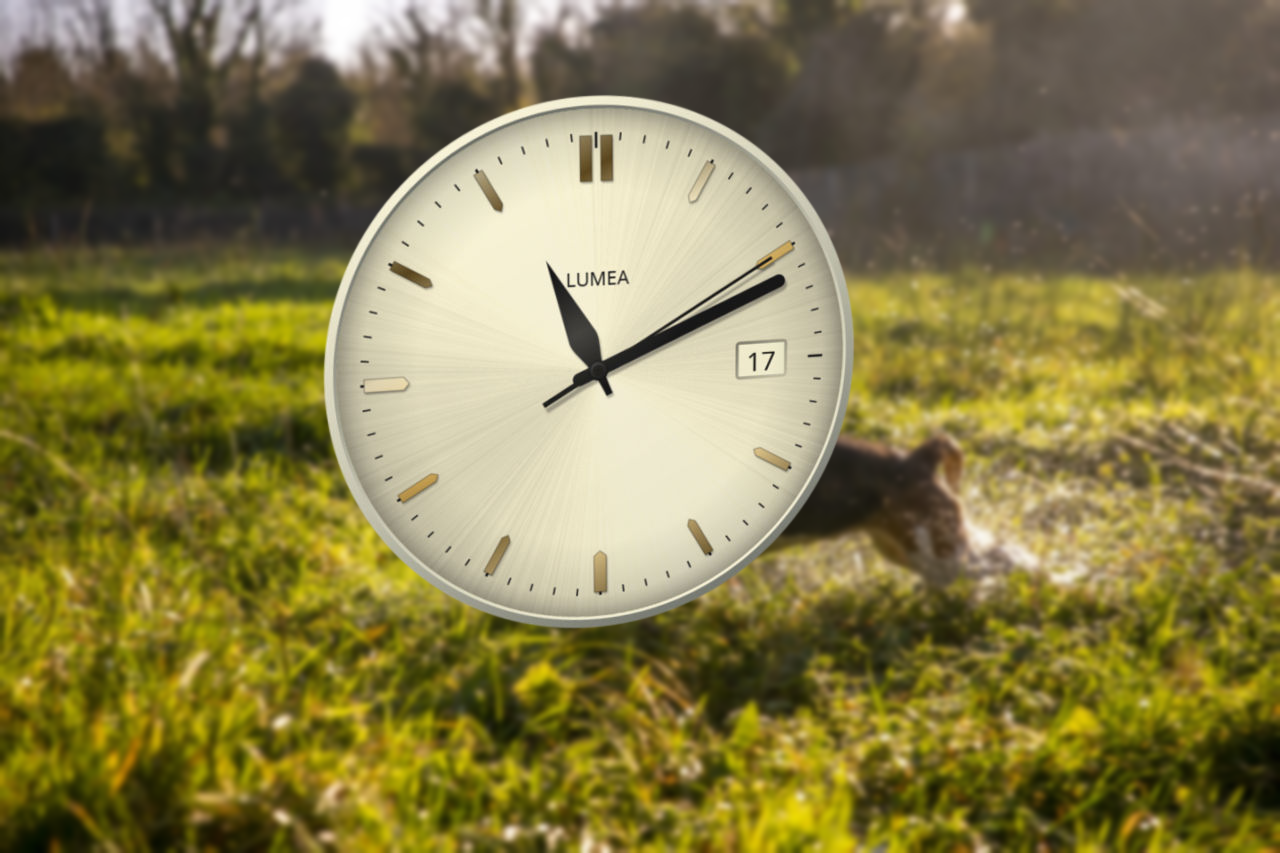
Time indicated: **11:11:10**
